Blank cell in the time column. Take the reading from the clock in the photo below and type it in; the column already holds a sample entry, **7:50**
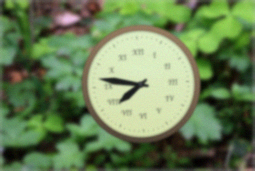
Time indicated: **7:47**
